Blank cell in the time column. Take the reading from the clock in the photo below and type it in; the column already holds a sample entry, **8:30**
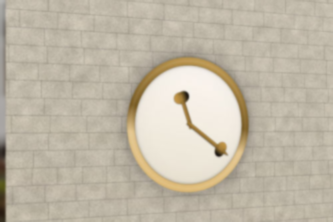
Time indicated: **11:21**
